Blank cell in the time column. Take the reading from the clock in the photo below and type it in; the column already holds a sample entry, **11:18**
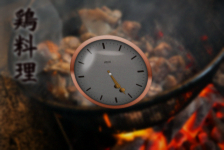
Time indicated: **5:26**
